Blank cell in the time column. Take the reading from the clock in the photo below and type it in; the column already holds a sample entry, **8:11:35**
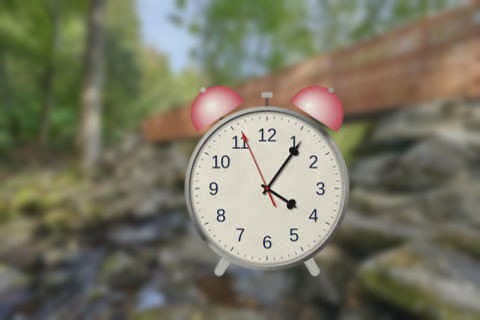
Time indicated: **4:05:56**
